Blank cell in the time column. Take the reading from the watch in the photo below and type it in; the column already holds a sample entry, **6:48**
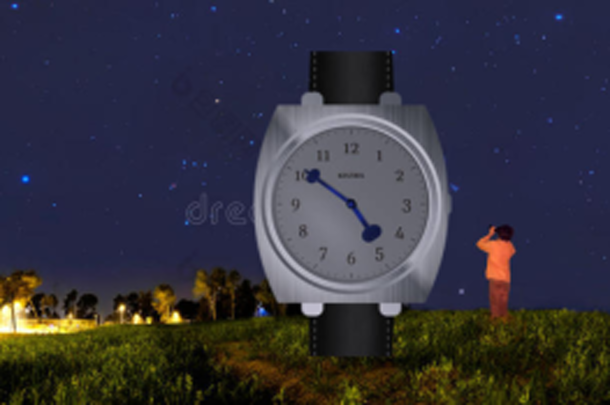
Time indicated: **4:51**
